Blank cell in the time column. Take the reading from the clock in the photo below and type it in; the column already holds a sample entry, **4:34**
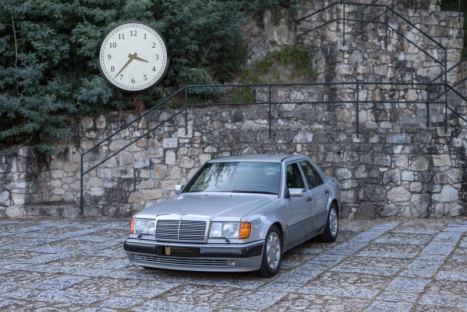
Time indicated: **3:37**
